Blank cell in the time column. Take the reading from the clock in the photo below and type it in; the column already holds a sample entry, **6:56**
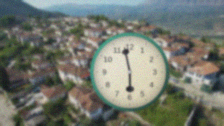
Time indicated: **5:58**
